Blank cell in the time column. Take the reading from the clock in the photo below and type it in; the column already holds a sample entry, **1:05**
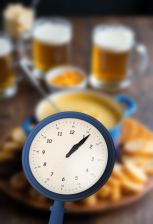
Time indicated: **1:06**
